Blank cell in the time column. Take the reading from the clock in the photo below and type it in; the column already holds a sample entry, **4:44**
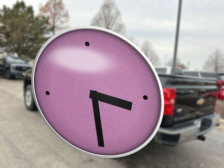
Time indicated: **3:30**
